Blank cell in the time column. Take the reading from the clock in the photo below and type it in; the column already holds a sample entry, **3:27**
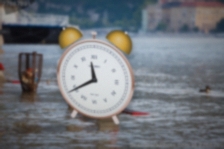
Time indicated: **11:40**
